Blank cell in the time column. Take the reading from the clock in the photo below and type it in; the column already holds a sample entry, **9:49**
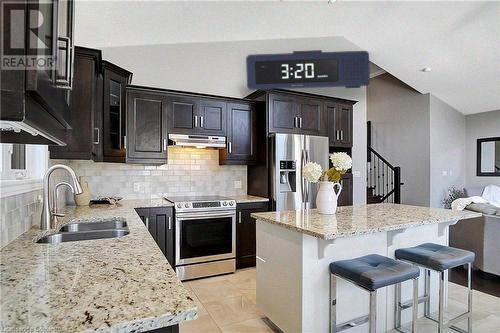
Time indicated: **3:20**
